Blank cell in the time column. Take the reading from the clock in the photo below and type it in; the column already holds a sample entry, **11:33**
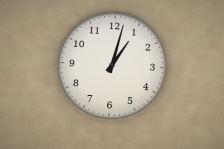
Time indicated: **1:02**
